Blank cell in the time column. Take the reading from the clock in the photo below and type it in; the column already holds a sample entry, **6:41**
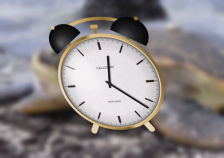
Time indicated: **12:22**
